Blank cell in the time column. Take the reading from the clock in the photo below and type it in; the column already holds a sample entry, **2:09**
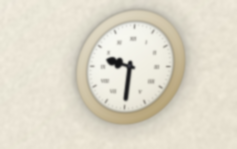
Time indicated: **9:30**
